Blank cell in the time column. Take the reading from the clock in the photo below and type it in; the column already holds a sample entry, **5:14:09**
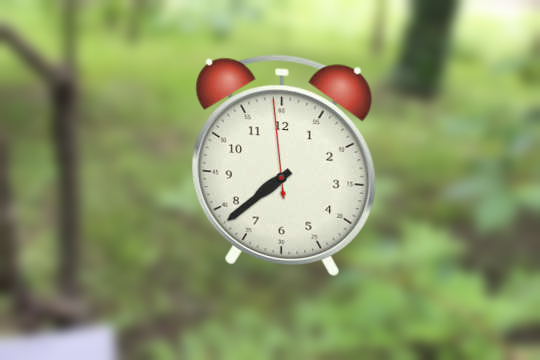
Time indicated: **7:37:59**
